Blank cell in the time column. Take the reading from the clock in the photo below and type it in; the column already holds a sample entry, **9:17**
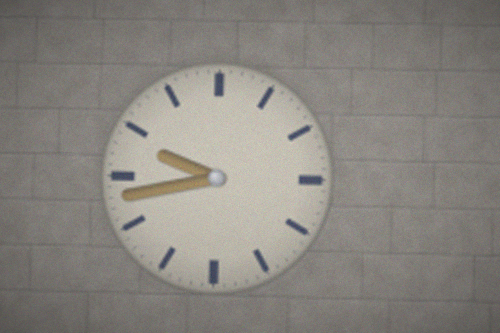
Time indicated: **9:43**
